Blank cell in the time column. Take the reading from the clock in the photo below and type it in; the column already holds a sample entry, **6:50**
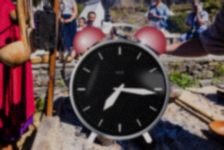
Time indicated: **7:16**
